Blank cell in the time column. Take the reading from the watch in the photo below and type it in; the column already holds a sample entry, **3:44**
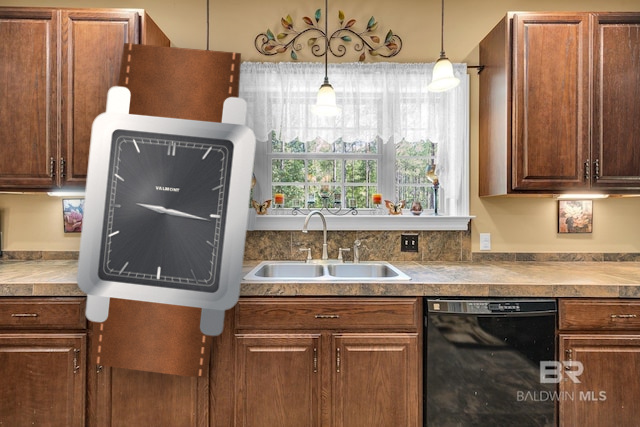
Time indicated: **9:16**
